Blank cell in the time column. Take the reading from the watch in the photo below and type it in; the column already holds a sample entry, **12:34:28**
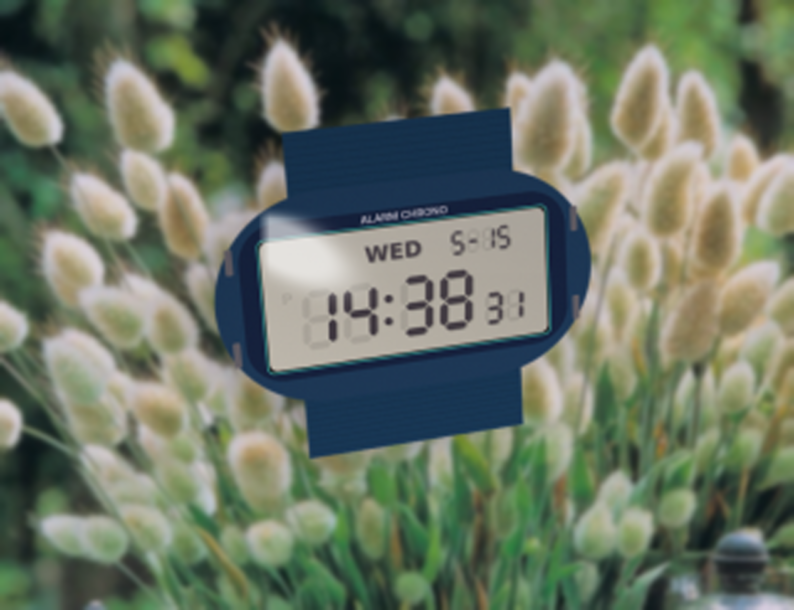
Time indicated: **14:38:31**
